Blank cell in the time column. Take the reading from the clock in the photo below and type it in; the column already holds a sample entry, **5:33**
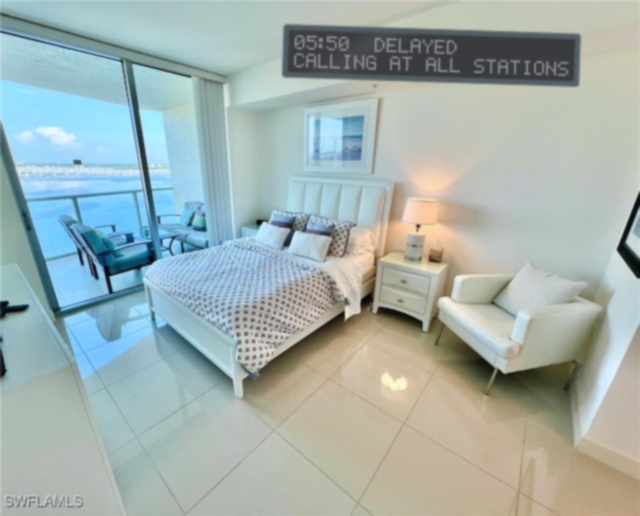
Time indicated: **5:50**
